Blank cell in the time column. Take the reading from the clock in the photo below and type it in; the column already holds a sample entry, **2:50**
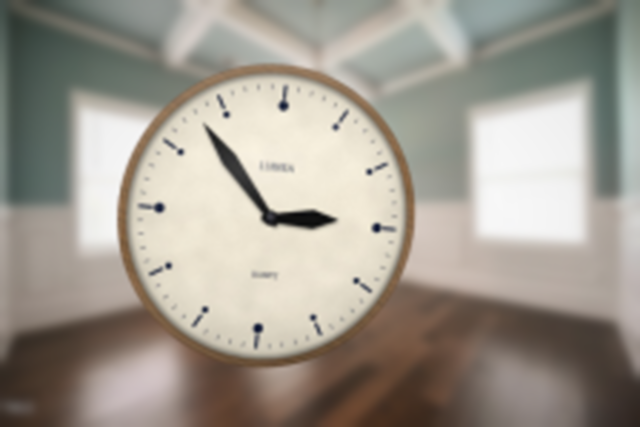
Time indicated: **2:53**
